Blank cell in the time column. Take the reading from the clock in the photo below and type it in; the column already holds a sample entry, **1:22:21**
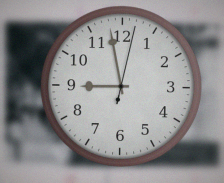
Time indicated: **8:58:02**
